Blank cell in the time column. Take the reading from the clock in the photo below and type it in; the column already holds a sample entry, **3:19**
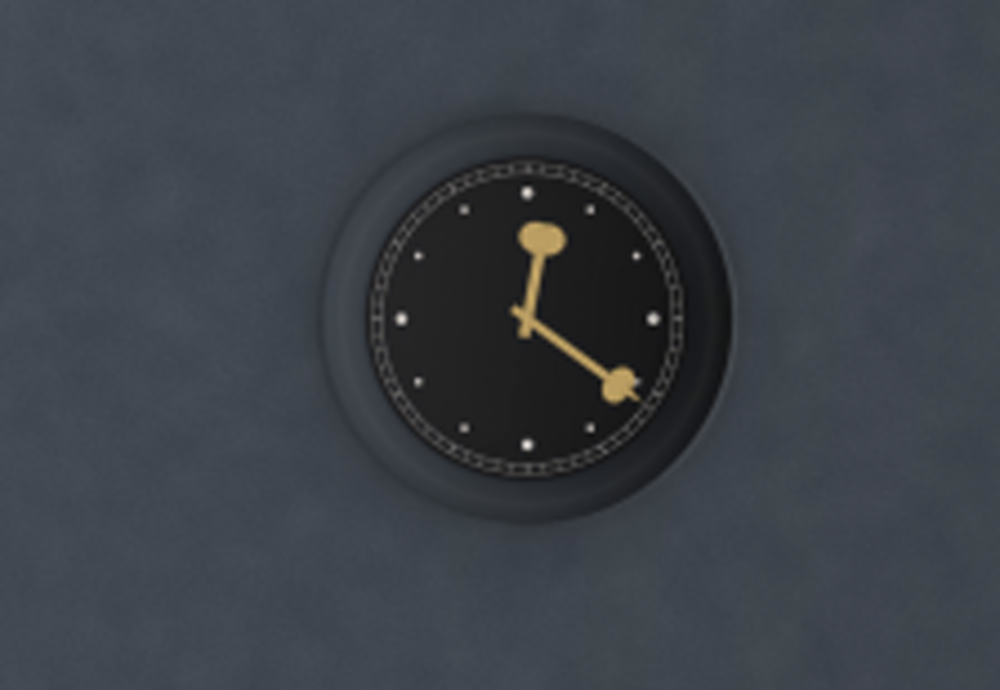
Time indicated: **12:21**
